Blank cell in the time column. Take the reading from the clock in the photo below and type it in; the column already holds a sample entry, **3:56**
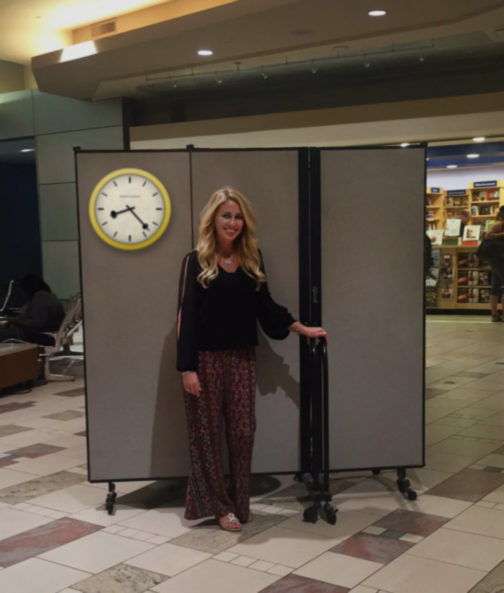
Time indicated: **8:23**
